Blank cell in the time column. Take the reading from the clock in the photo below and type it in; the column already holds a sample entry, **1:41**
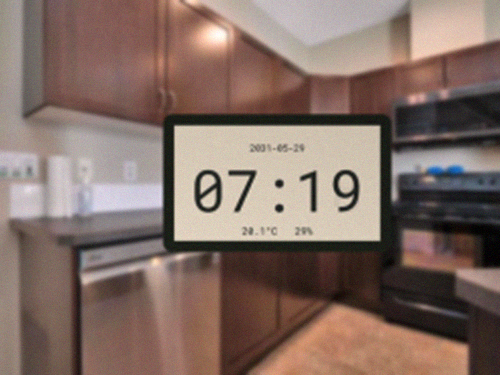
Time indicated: **7:19**
